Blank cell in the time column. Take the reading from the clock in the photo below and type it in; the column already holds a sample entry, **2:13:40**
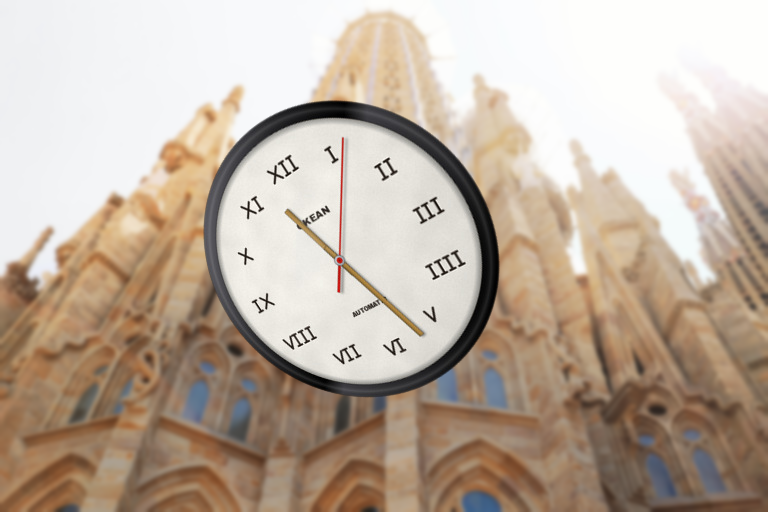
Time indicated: **11:27:06**
